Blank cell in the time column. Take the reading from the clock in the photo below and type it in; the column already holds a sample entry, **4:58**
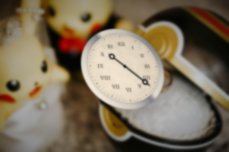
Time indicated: **10:22**
